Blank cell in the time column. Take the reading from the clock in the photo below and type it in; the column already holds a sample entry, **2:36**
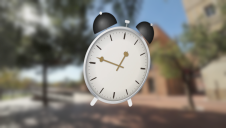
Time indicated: **12:47**
